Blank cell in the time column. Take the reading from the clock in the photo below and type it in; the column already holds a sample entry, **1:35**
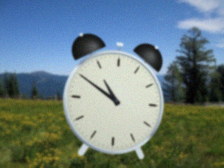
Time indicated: **10:50**
